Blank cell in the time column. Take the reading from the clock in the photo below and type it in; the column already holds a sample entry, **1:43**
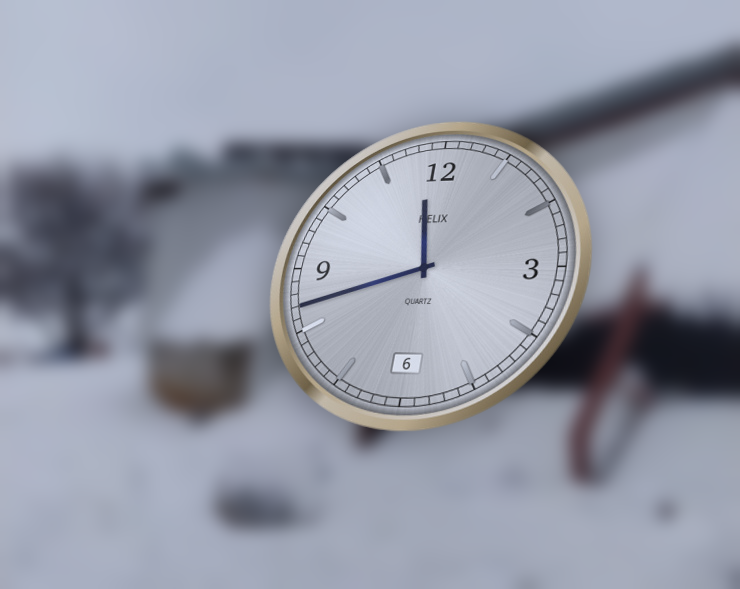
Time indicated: **11:42**
